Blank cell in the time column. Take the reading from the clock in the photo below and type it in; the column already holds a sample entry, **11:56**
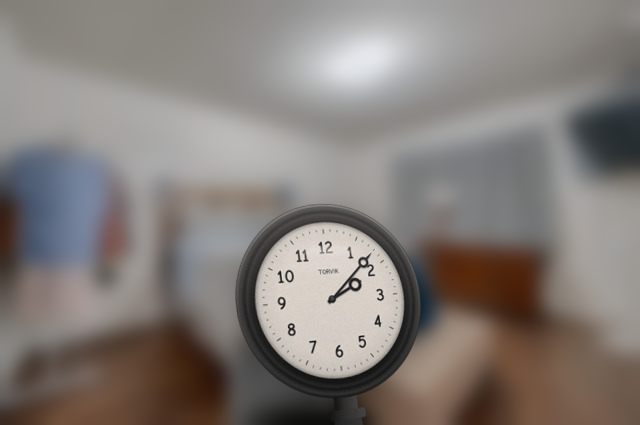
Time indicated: **2:08**
